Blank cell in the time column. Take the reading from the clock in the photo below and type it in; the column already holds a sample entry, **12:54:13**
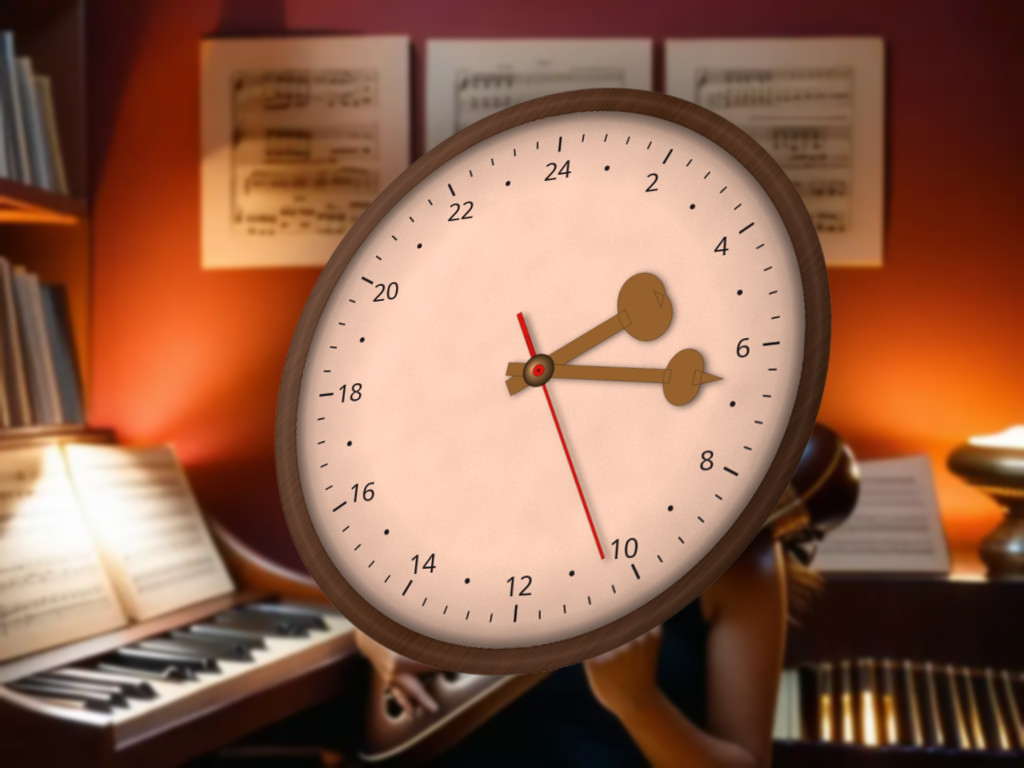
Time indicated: **4:16:26**
